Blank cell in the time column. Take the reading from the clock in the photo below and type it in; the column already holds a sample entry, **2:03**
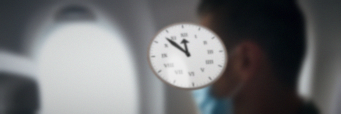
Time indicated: **11:53**
